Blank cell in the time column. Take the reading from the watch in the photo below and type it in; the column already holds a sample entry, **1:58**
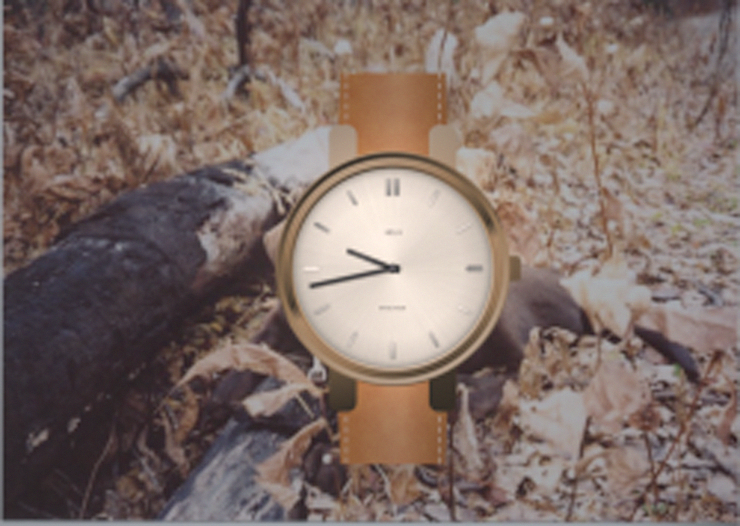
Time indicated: **9:43**
